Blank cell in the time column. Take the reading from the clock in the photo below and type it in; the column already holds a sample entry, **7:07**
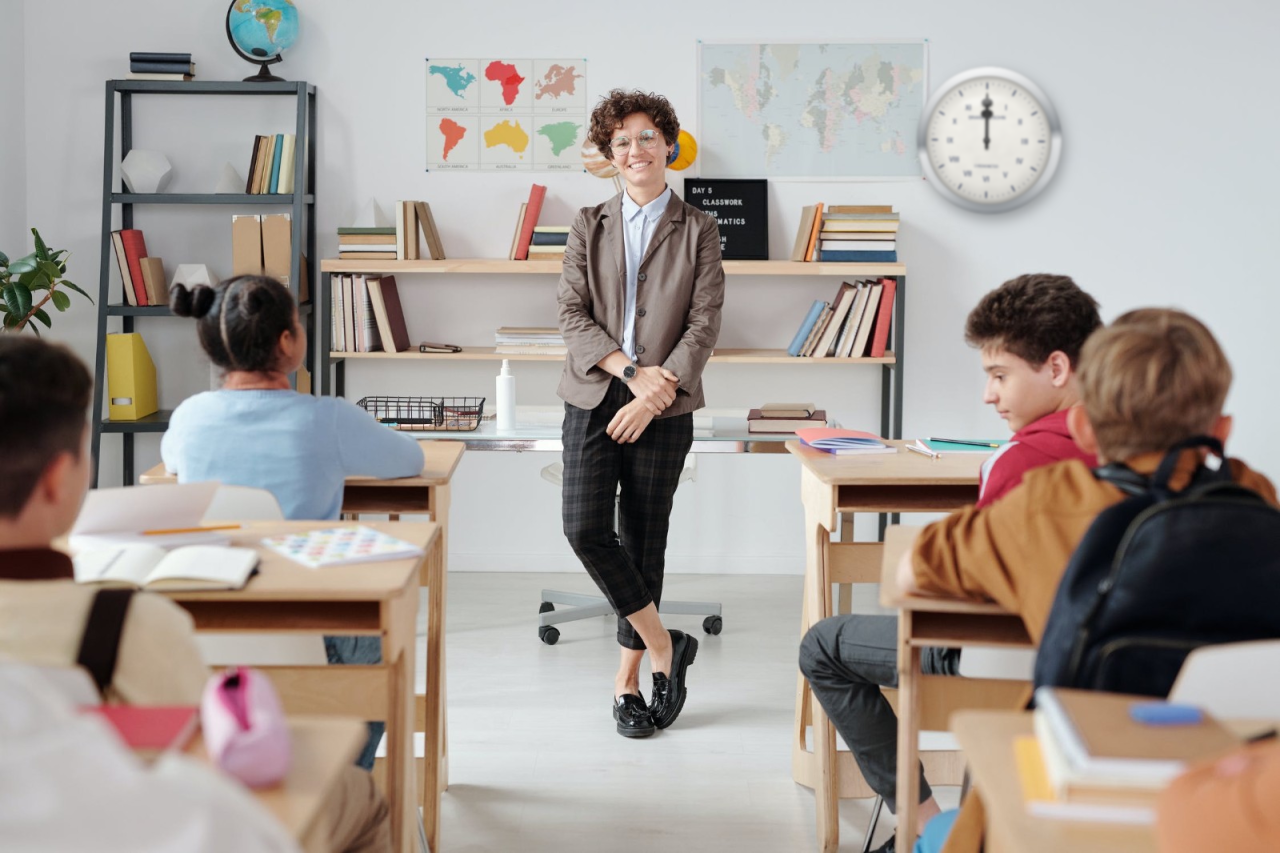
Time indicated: **12:00**
